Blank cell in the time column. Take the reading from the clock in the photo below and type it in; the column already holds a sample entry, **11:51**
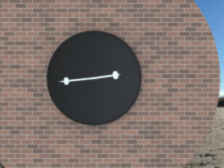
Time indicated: **2:44**
